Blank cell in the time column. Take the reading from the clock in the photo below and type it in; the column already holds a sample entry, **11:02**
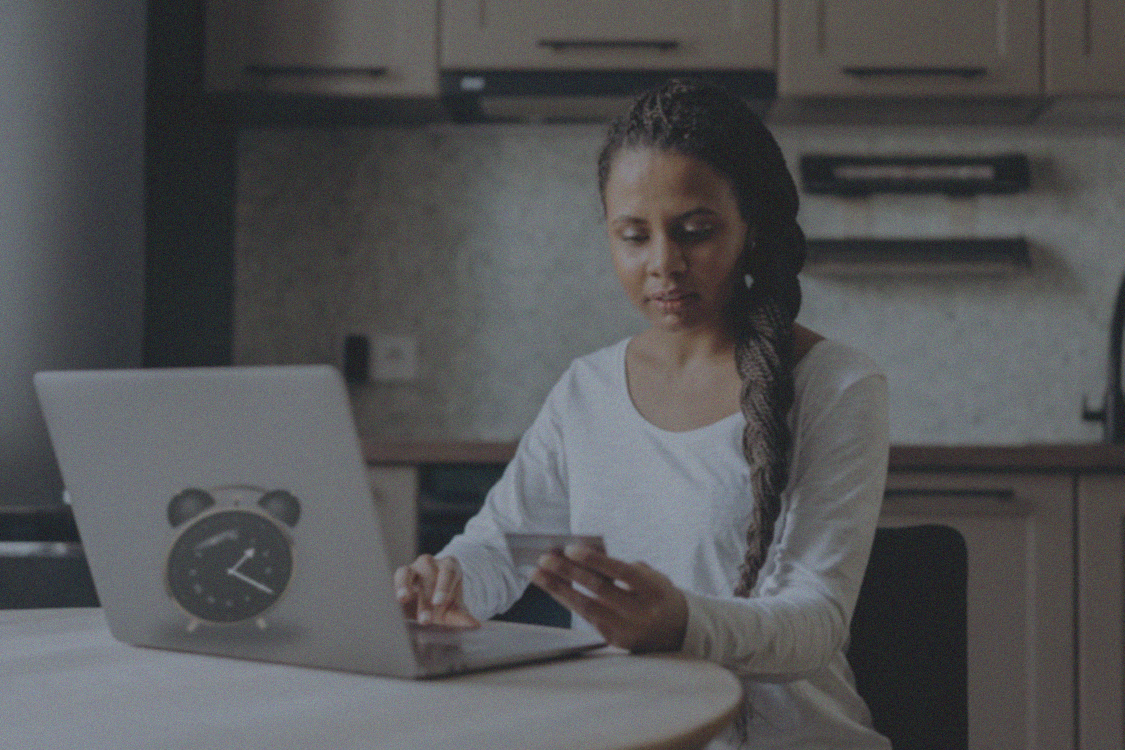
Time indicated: **1:20**
